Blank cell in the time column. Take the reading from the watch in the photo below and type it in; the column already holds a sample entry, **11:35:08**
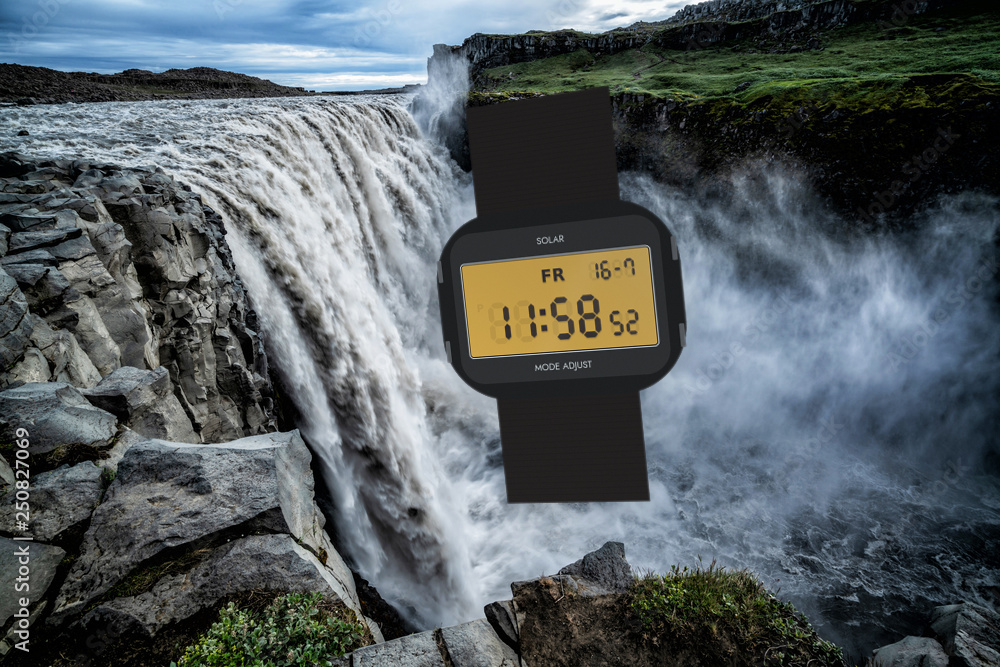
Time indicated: **11:58:52**
